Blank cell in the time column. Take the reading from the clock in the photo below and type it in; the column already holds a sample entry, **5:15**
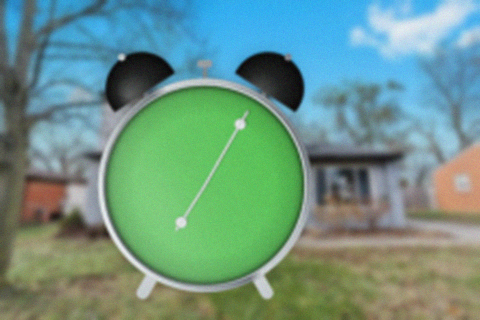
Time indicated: **7:05**
